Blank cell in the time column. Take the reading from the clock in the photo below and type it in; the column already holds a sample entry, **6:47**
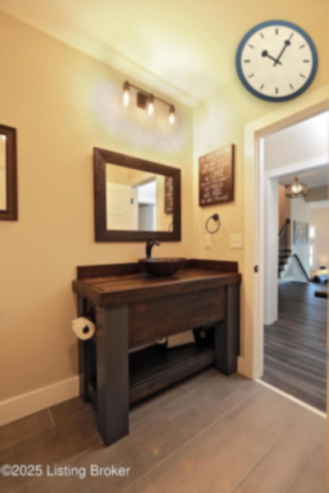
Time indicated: **10:05**
